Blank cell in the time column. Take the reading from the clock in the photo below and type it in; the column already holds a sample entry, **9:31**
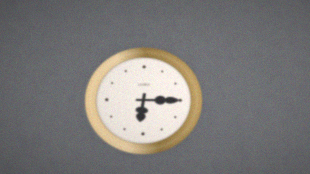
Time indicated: **6:15**
